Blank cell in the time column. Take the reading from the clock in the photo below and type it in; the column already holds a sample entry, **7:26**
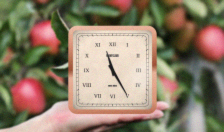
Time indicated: **11:25**
